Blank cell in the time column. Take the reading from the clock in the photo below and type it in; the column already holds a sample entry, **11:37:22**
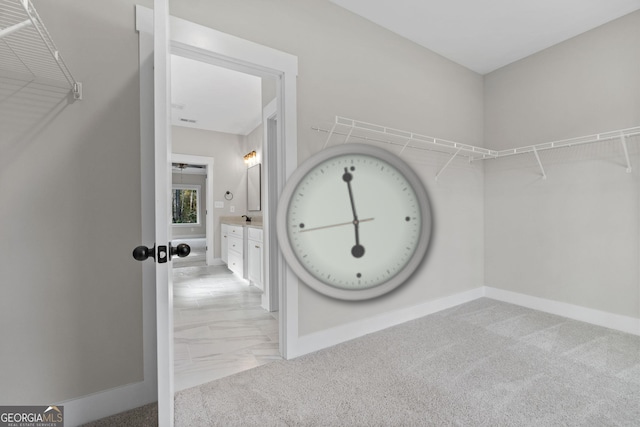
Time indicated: **5:58:44**
